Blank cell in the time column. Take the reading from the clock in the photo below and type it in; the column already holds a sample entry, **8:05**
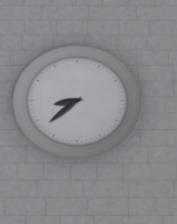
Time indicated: **8:38**
